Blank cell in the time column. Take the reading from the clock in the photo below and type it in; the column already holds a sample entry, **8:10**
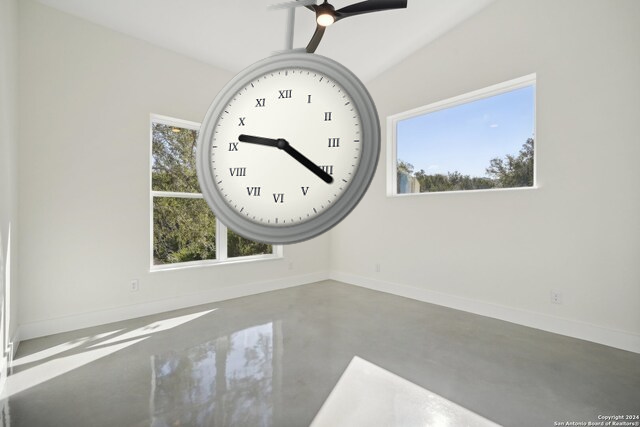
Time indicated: **9:21**
